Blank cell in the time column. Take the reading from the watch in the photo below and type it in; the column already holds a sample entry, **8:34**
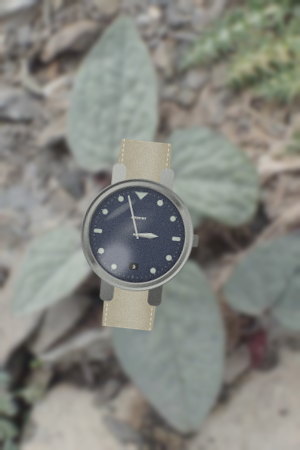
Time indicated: **2:57**
